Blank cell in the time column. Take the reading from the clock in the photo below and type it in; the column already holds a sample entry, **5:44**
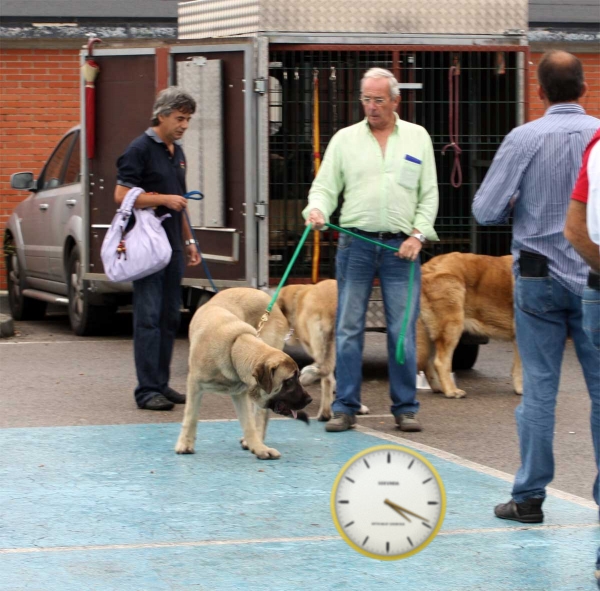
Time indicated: **4:19**
